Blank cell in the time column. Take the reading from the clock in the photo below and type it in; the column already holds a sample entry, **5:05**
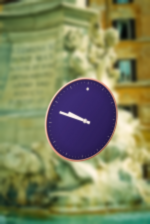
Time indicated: **9:48**
